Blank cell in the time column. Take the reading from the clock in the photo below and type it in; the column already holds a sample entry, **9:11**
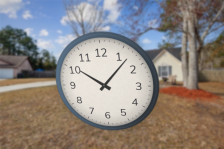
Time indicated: **10:07**
